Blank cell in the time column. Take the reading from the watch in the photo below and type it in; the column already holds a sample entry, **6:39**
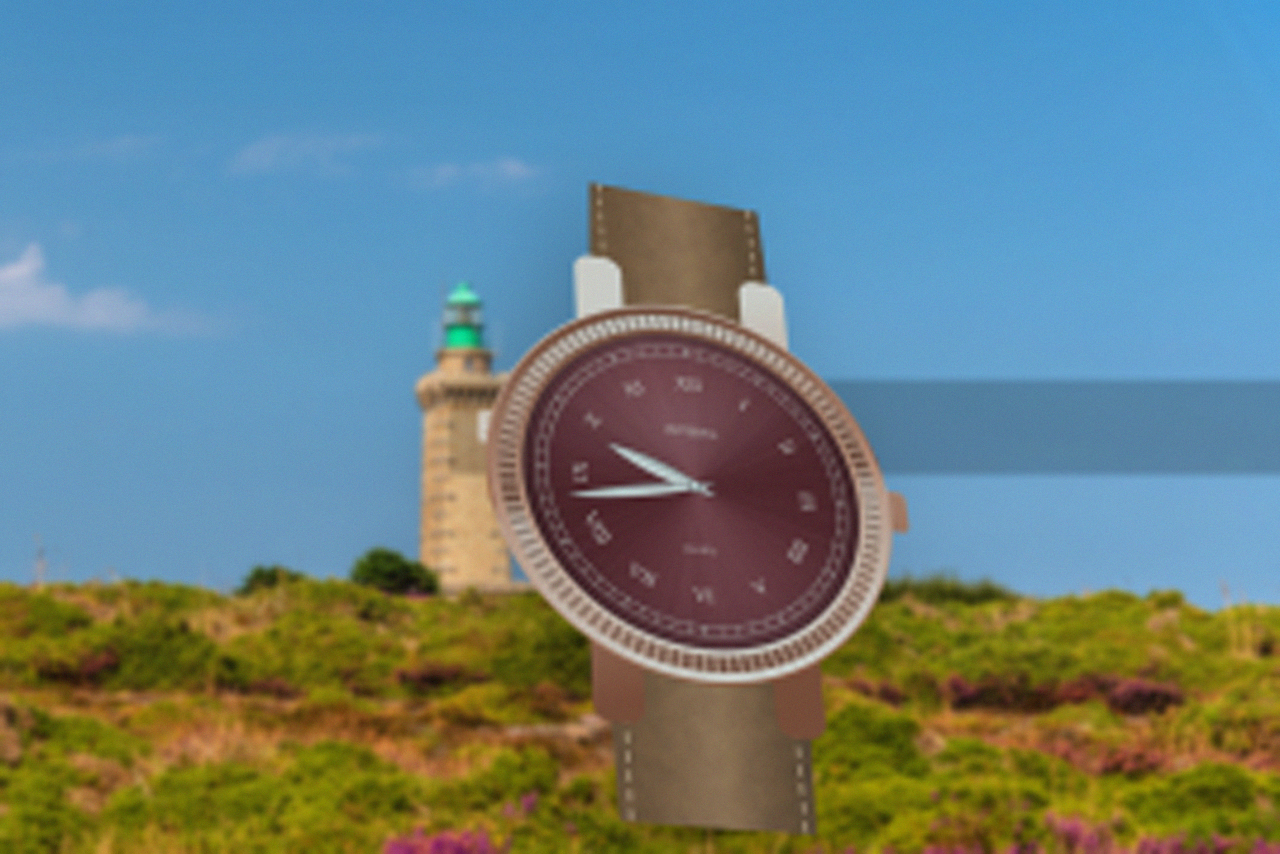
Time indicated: **9:43**
